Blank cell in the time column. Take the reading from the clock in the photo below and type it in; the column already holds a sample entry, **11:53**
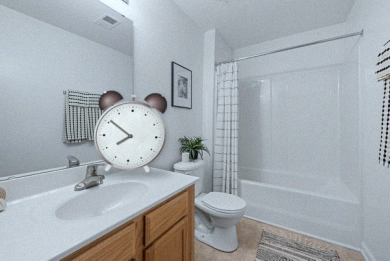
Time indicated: **7:51**
